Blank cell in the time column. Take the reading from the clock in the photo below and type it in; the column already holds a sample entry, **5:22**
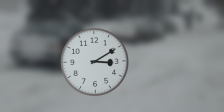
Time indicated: **3:10**
